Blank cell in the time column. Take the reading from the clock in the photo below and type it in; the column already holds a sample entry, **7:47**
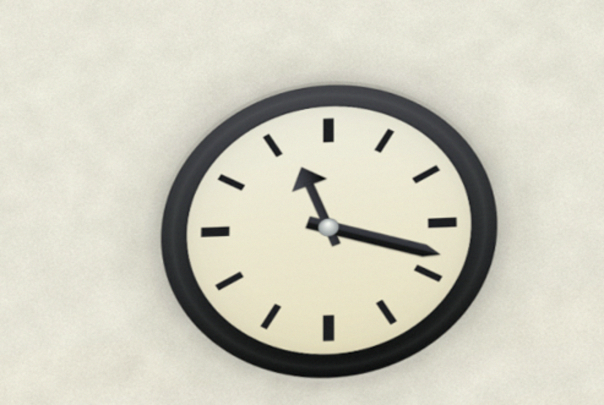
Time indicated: **11:18**
